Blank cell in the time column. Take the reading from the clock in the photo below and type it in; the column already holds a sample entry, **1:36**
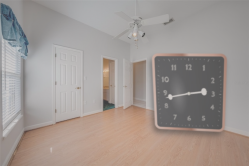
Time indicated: **2:43**
